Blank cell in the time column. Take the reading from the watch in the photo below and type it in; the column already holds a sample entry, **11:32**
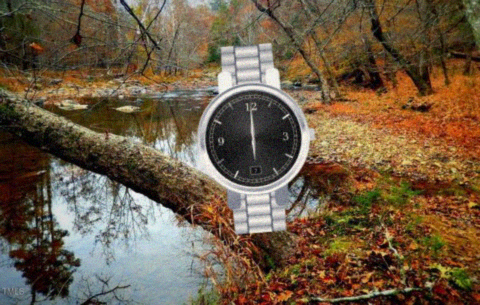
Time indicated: **6:00**
